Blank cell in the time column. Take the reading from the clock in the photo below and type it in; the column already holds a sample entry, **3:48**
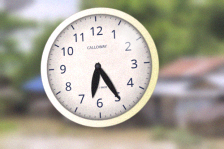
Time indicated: **6:25**
